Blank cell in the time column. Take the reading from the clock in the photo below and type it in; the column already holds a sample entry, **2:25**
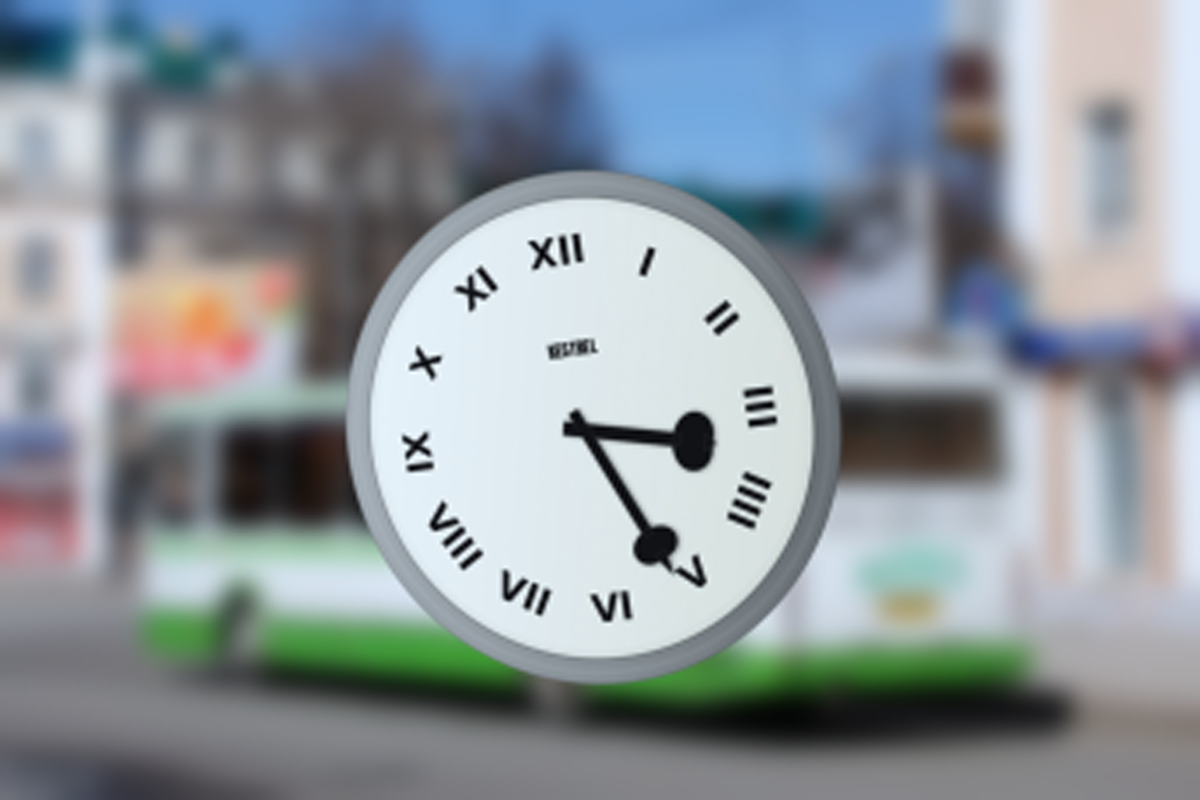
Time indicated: **3:26**
